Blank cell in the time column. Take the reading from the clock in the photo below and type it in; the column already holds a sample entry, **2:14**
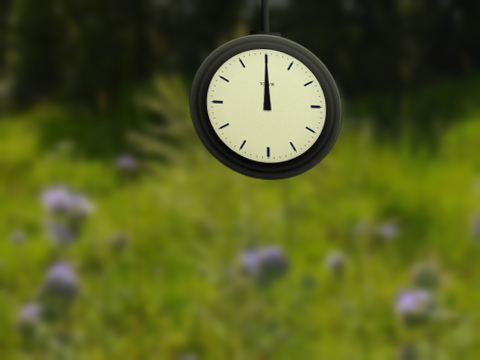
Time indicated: **12:00**
